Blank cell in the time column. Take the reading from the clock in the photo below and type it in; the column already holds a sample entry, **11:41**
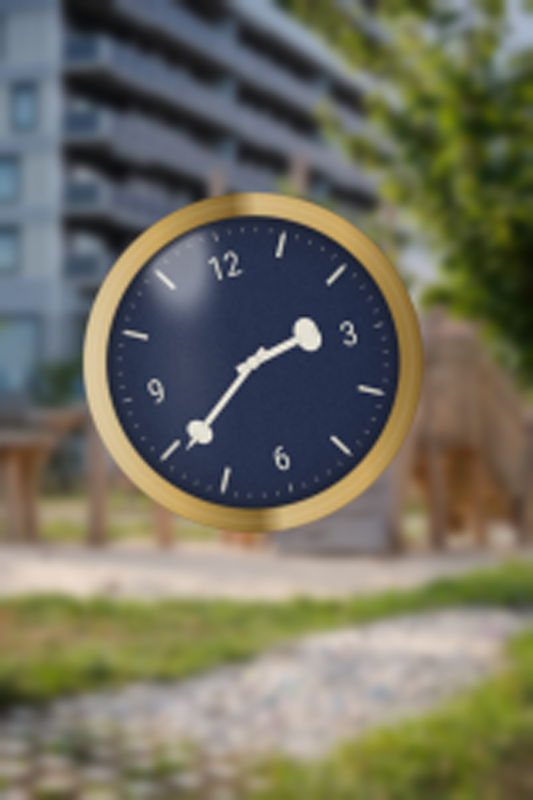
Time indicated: **2:39**
